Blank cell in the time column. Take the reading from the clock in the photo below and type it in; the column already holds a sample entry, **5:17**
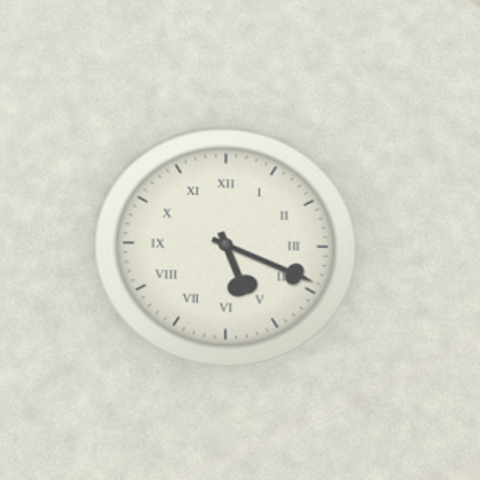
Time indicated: **5:19**
